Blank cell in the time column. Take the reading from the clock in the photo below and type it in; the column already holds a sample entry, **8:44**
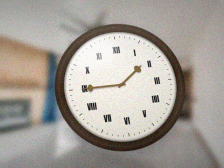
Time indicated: **1:45**
